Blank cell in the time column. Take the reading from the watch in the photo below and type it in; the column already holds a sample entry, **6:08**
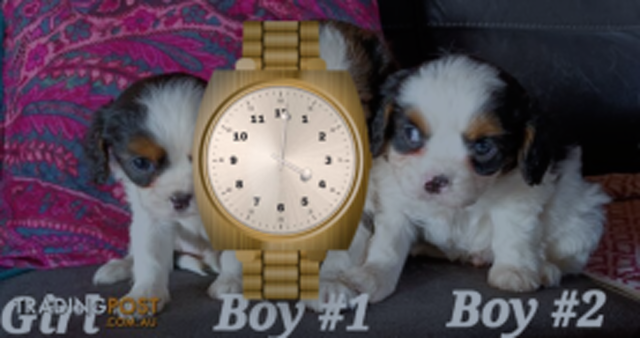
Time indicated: **4:01**
